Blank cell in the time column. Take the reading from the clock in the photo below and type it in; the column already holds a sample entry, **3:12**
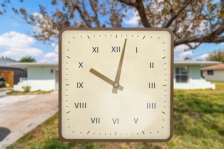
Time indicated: **10:02**
